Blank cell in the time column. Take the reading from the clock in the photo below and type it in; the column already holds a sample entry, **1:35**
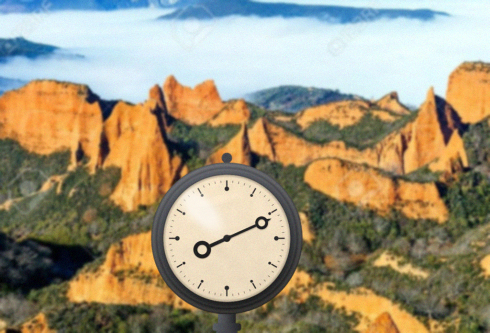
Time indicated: **8:11**
